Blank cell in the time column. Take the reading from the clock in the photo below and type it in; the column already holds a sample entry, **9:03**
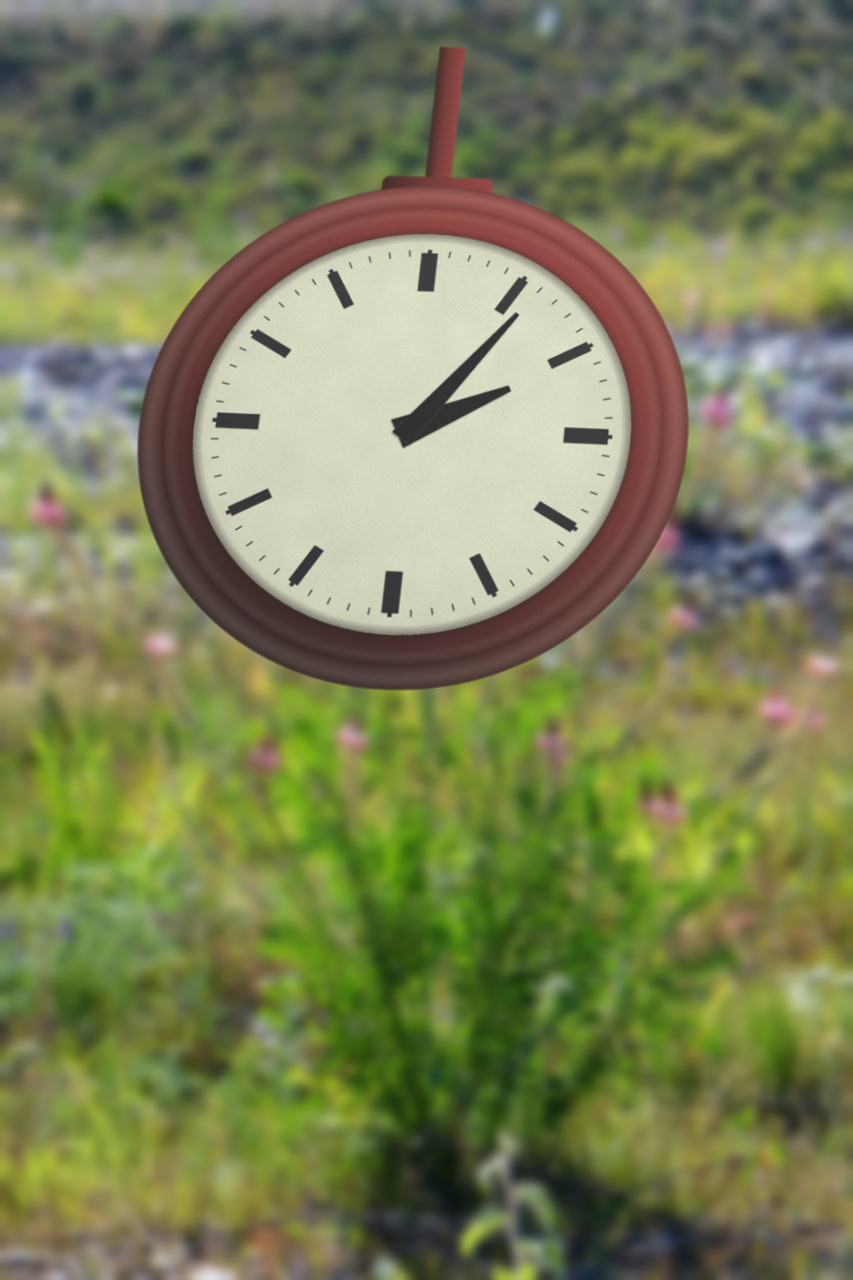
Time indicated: **2:06**
